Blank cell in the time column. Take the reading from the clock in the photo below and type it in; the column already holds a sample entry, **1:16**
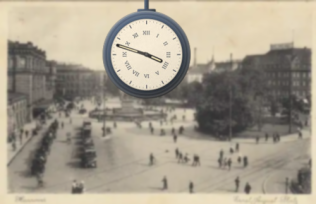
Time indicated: **3:48**
